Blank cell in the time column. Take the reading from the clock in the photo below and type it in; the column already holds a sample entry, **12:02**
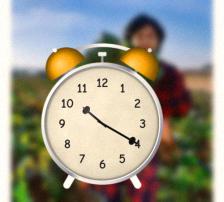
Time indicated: **10:20**
